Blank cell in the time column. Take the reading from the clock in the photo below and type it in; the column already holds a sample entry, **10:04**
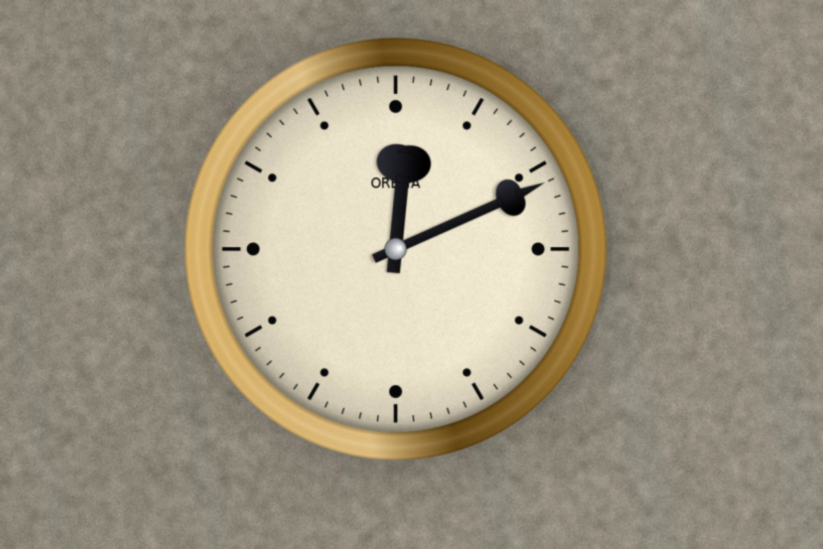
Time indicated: **12:11**
